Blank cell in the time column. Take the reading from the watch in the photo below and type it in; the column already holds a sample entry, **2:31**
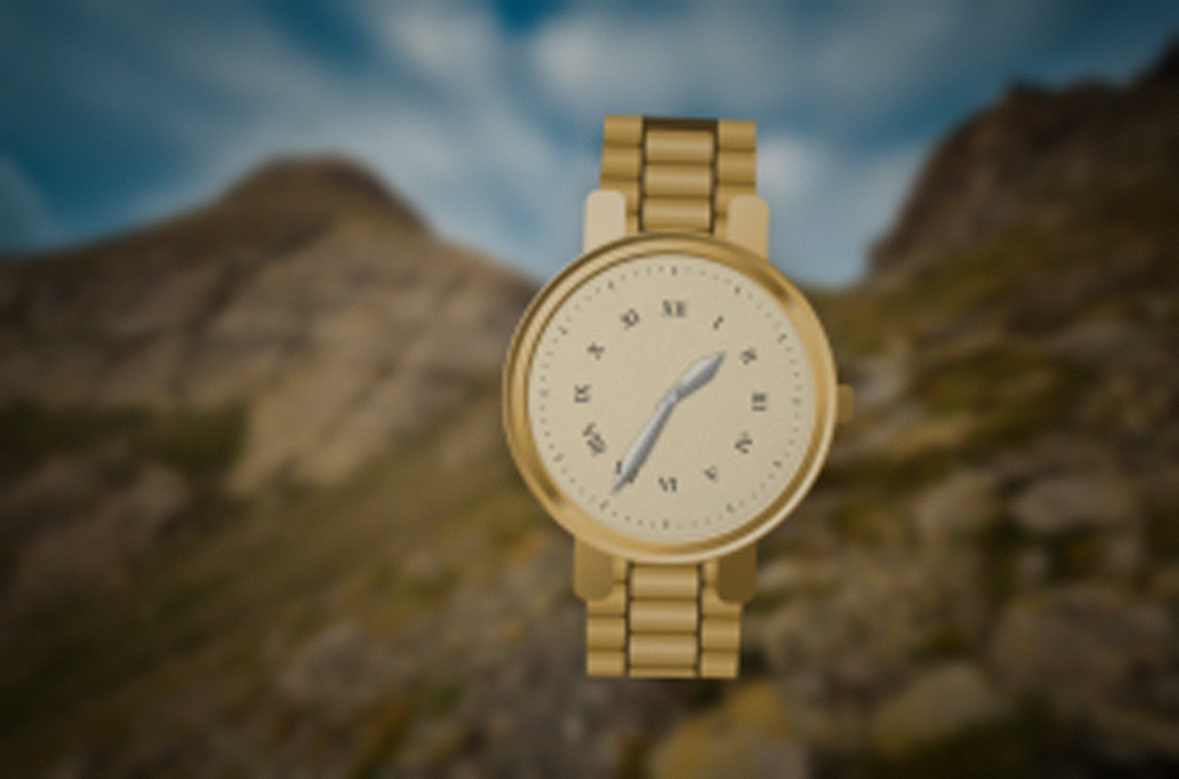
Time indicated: **1:35**
